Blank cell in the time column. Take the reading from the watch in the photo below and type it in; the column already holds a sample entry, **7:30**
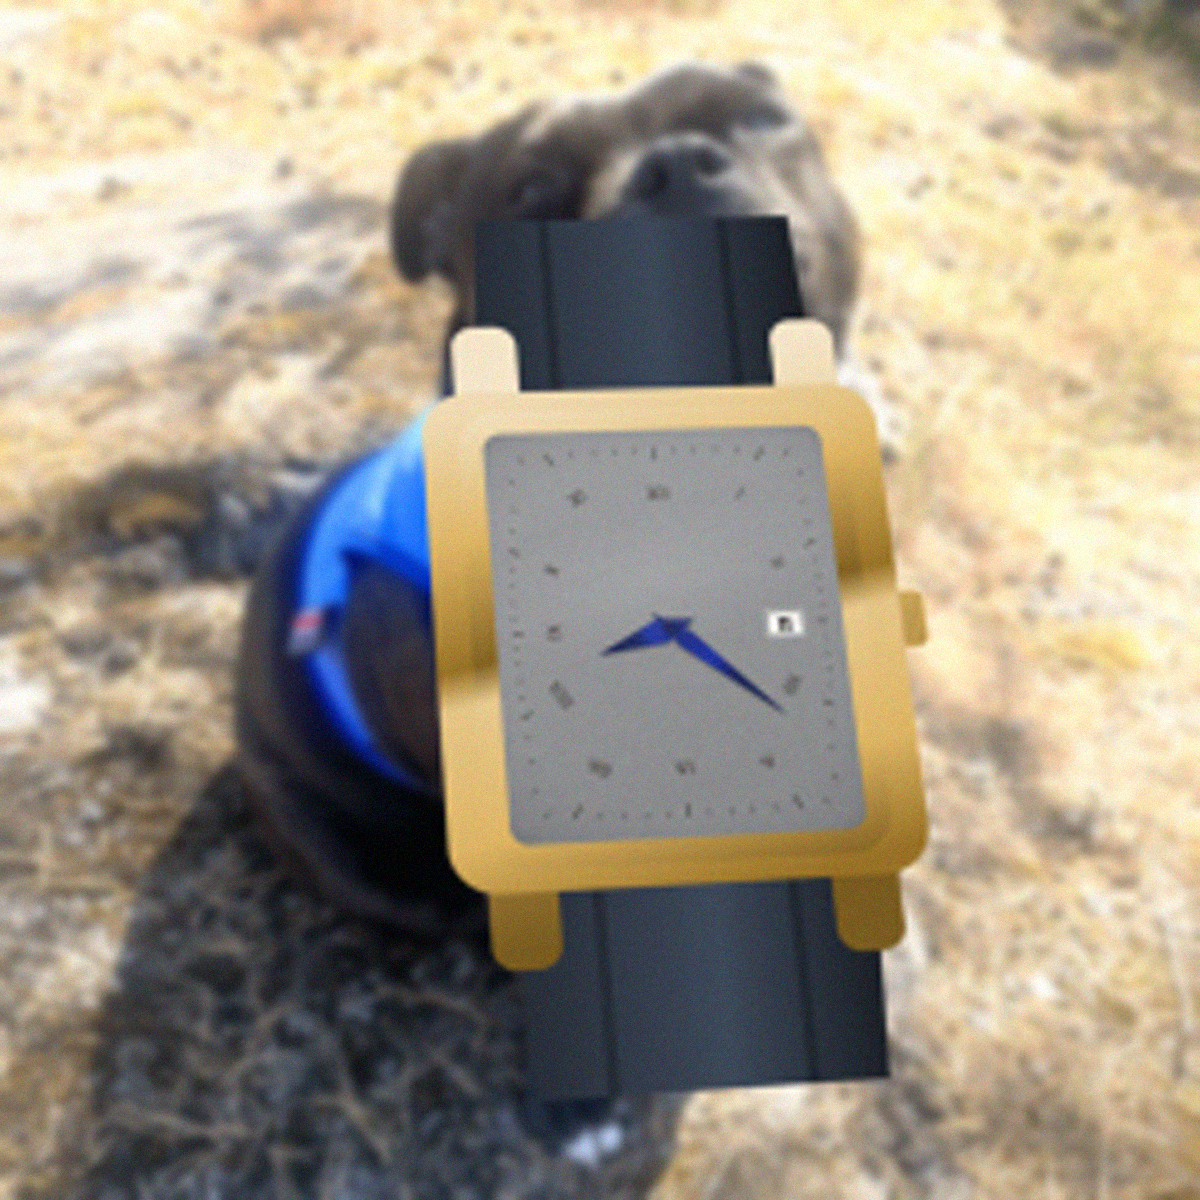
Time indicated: **8:22**
